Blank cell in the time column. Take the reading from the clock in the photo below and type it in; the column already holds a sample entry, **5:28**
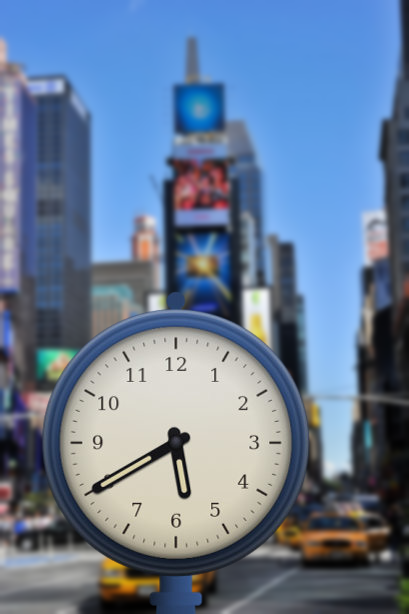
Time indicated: **5:40**
